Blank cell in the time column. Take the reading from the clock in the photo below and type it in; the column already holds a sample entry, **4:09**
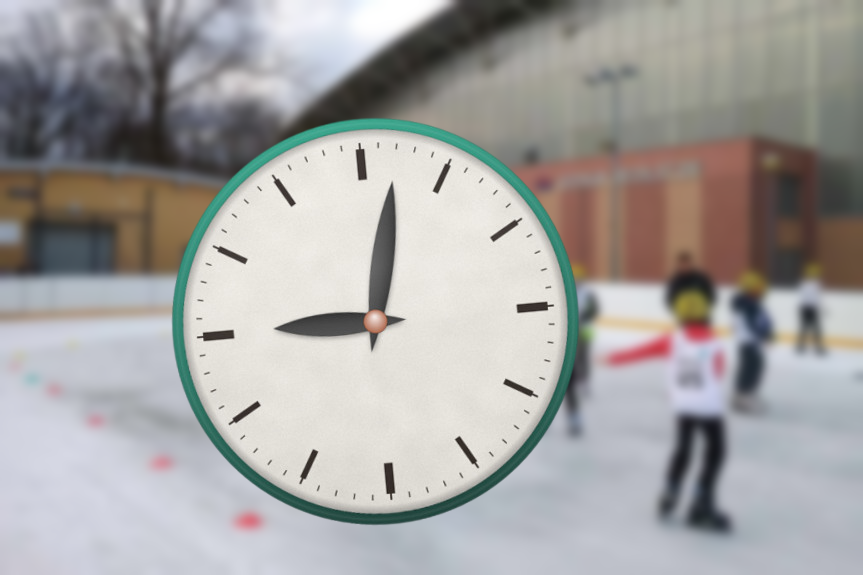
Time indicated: **9:02**
